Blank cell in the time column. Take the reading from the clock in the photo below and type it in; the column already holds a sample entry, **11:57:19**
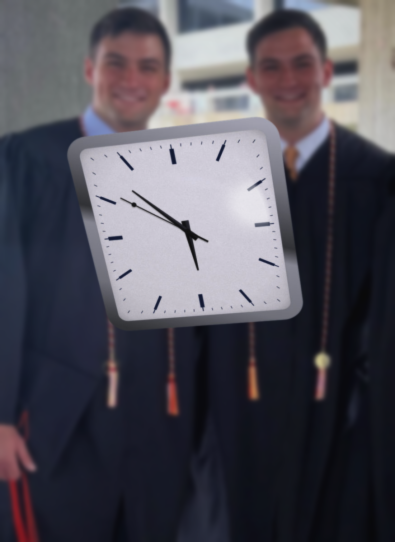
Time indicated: **5:52:51**
